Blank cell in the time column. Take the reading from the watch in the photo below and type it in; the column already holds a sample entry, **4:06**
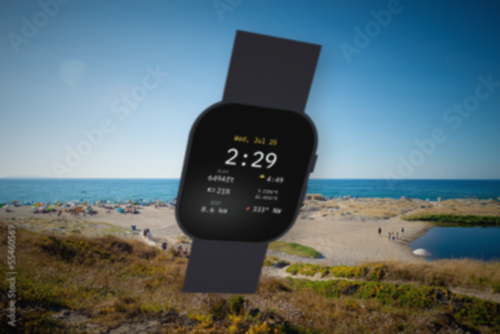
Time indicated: **2:29**
